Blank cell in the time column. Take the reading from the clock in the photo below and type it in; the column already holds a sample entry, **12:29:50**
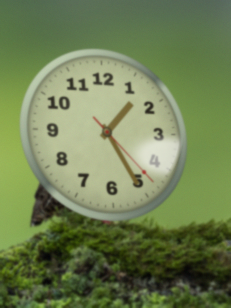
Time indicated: **1:25:23**
